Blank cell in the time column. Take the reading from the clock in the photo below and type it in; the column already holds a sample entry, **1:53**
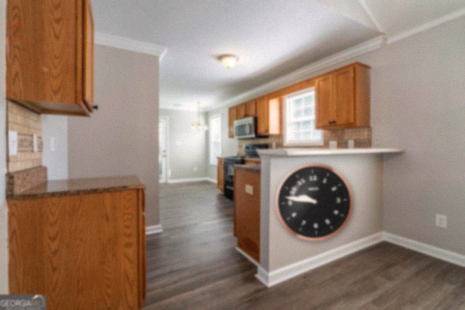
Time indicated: **9:47**
